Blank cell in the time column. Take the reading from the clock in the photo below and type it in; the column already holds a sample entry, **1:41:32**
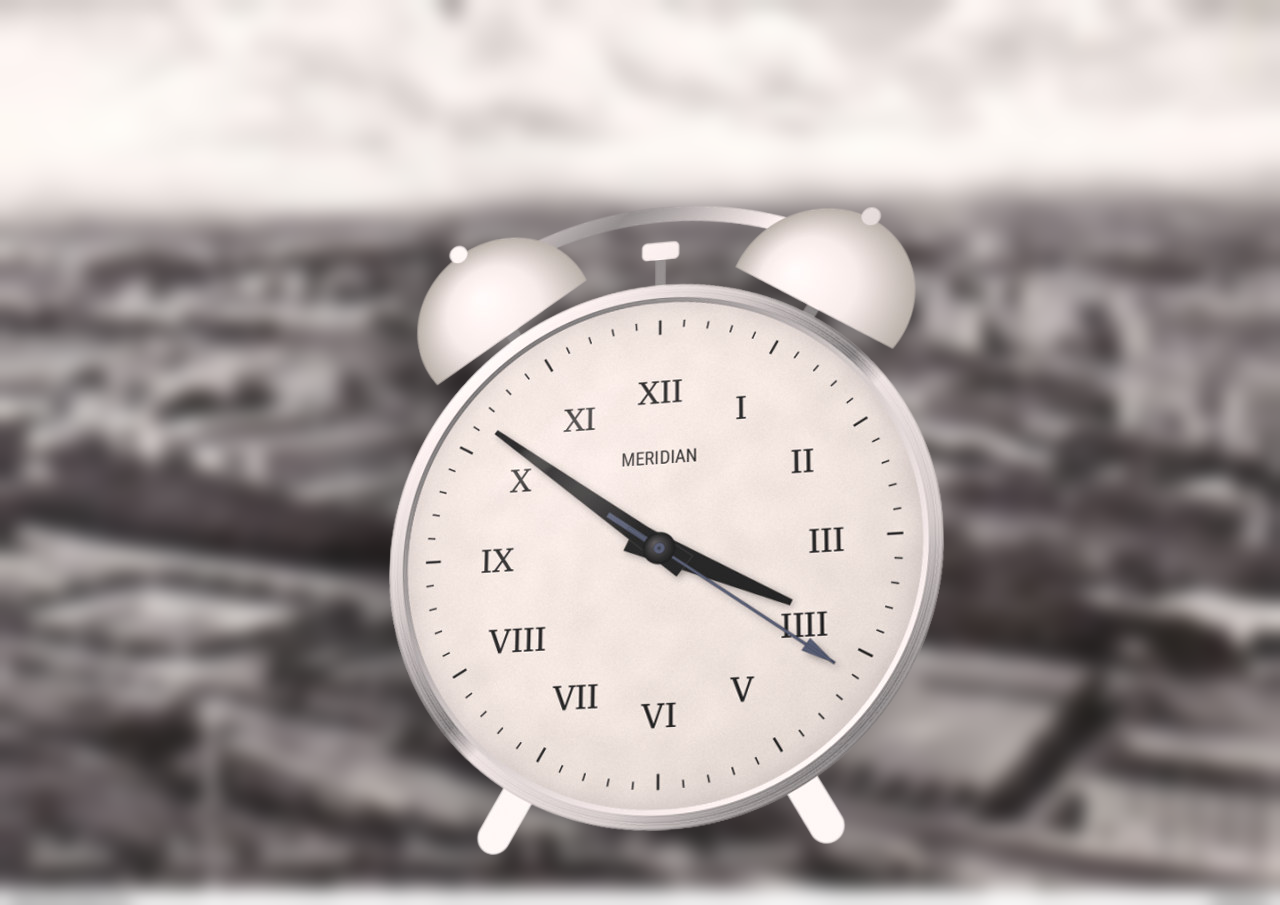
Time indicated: **3:51:21**
